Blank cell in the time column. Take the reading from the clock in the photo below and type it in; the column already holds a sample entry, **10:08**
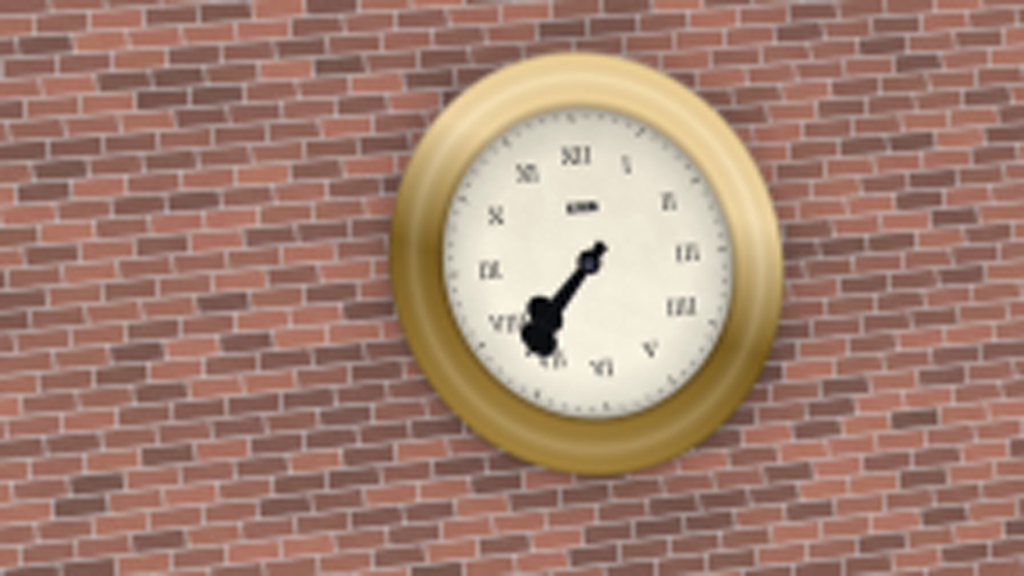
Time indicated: **7:37**
